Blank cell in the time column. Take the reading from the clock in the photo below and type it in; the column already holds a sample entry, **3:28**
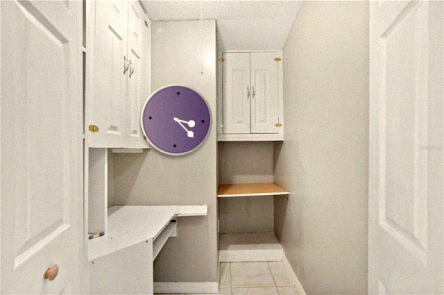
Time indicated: **3:22**
